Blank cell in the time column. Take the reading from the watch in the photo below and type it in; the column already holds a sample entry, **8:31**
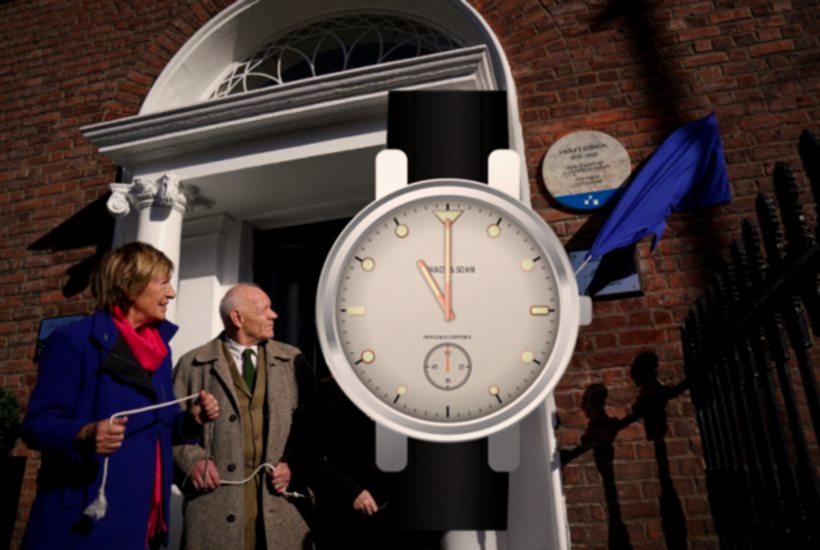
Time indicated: **11:00**
